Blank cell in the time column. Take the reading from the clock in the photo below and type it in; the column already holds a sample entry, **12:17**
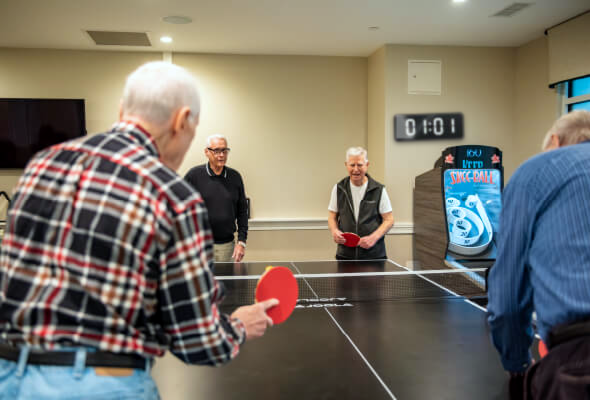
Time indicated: **1:01**
